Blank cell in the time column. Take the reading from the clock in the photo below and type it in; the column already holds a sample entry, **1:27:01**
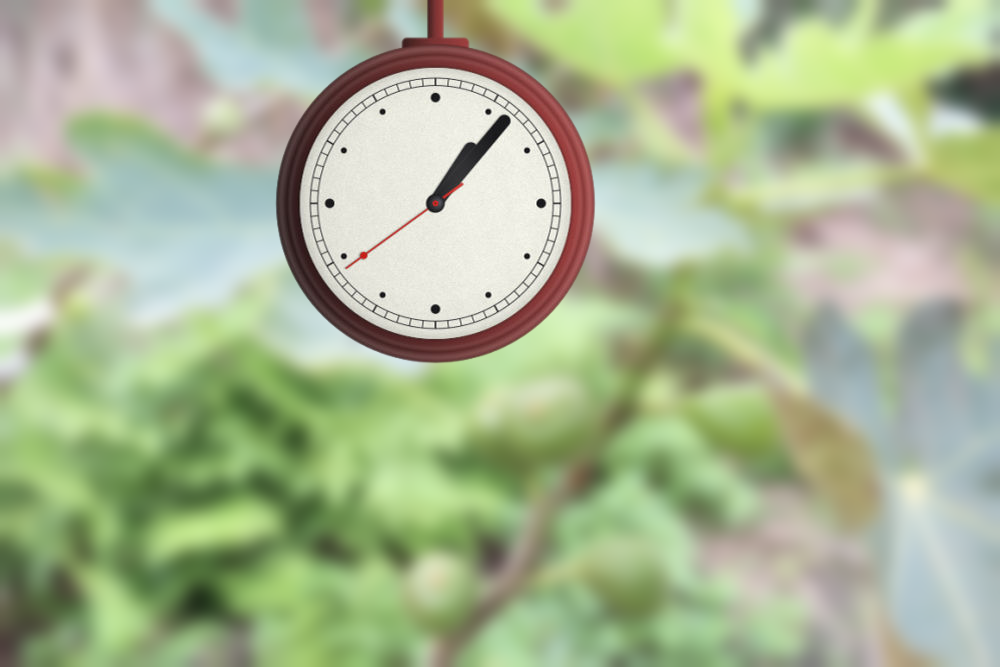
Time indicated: **1:06:39**
